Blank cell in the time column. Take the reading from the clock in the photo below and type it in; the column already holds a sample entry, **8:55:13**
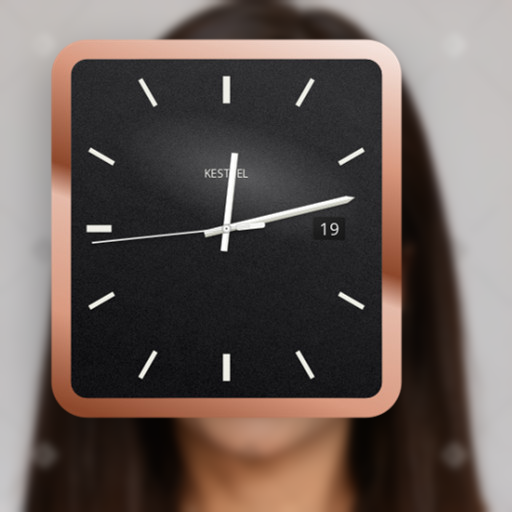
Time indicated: **12:12:44**
